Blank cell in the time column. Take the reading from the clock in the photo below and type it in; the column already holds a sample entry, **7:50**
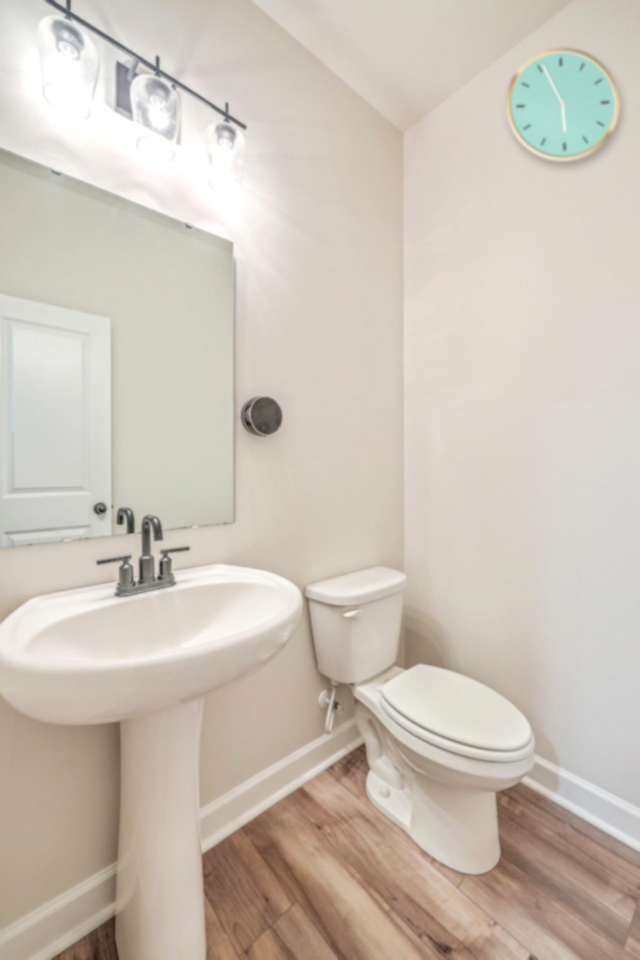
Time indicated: **5:56**
